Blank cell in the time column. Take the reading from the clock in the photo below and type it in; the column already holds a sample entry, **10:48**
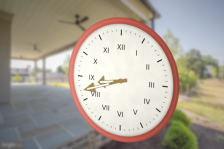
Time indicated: **8:42**
